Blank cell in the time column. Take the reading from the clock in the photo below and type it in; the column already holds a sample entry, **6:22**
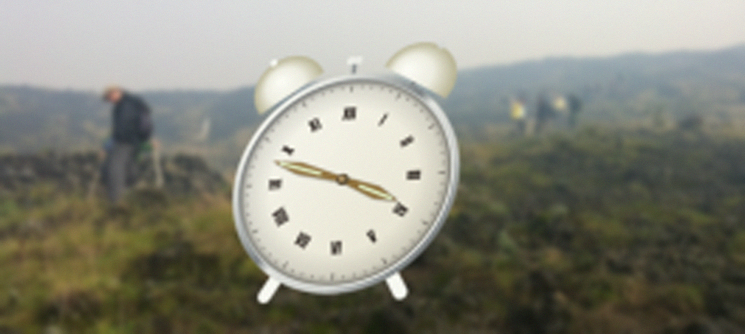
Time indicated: **3:48**
